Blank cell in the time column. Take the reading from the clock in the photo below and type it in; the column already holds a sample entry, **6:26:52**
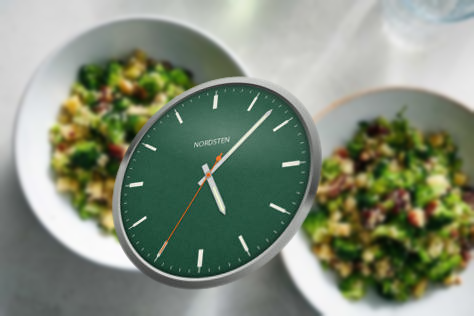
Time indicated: **5:07:35**
